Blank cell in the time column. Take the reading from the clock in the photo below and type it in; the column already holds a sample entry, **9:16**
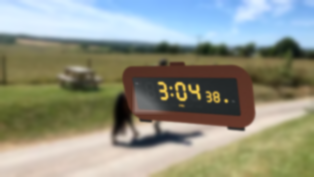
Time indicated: **3:04**
